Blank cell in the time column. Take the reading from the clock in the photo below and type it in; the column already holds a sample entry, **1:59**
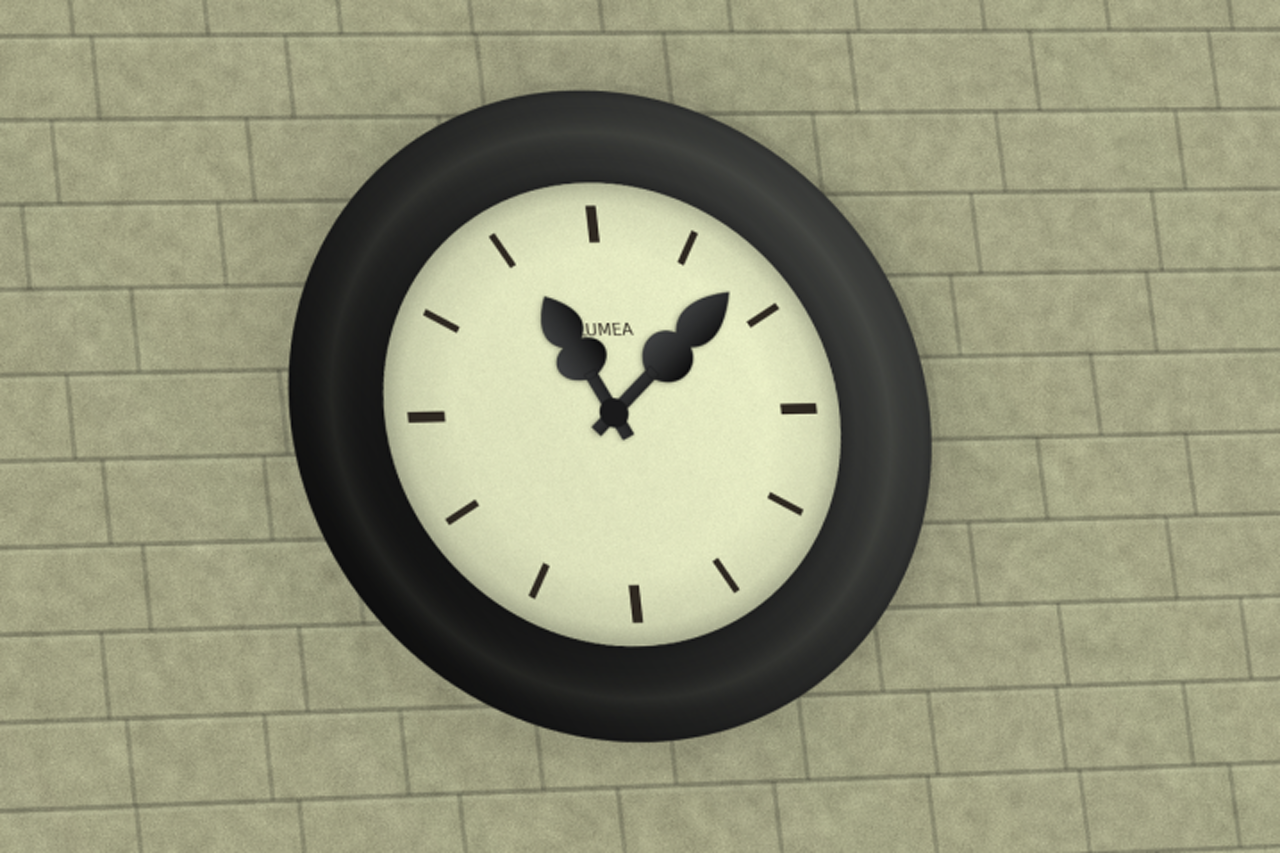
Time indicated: **11:08**
